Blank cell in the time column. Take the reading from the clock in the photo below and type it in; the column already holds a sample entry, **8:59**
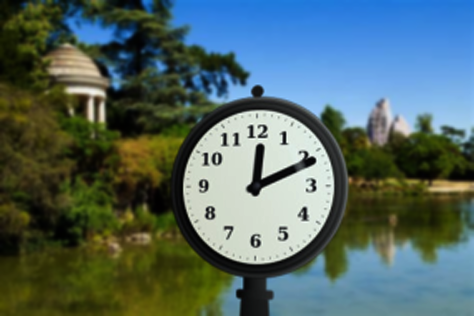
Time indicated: **12:11**
